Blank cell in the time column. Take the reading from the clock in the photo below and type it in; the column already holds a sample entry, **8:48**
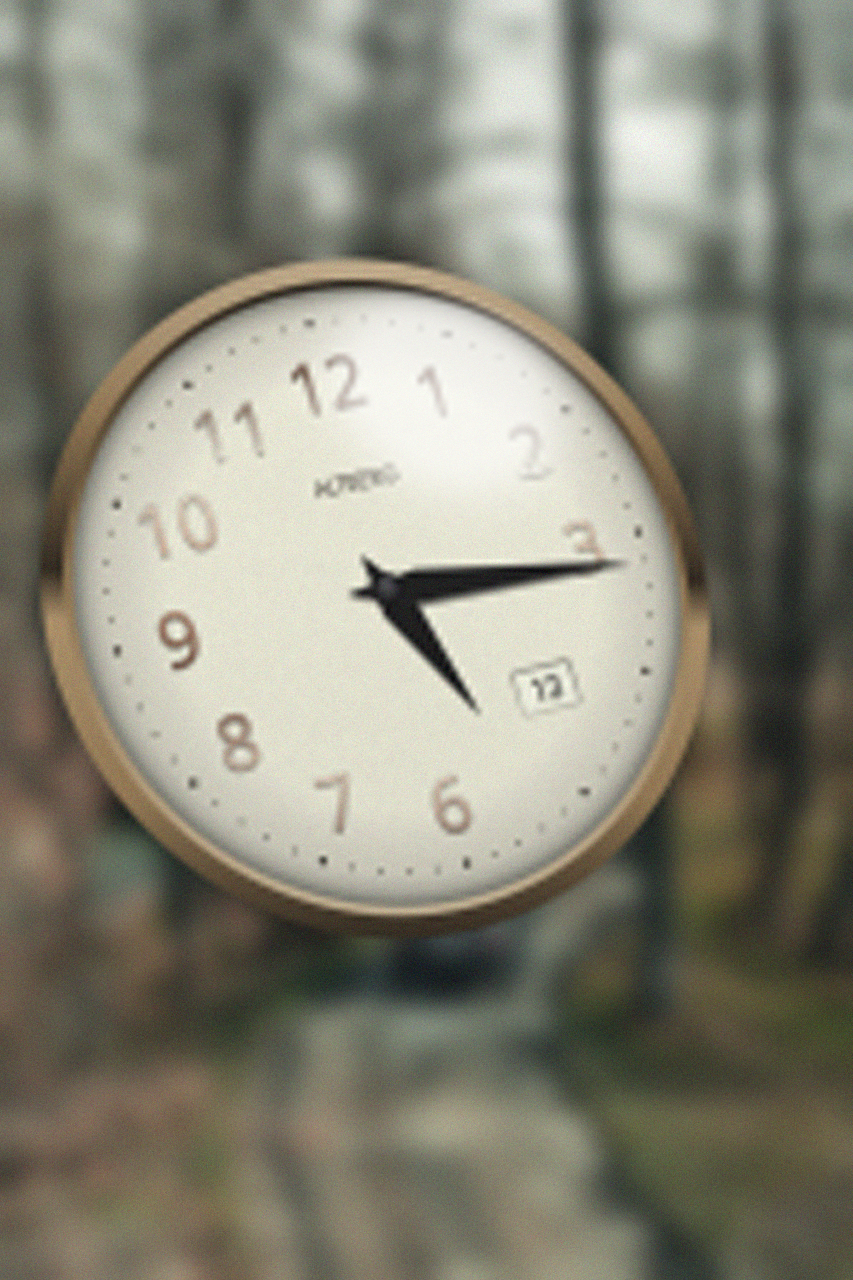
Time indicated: **5:16**
